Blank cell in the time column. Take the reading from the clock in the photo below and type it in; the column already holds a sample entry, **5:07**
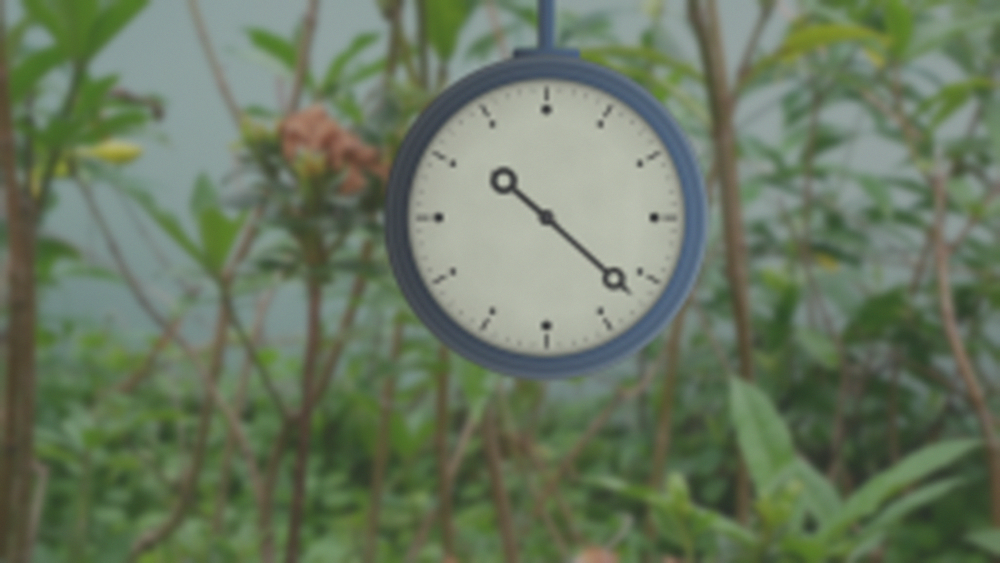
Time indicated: **10:22**
